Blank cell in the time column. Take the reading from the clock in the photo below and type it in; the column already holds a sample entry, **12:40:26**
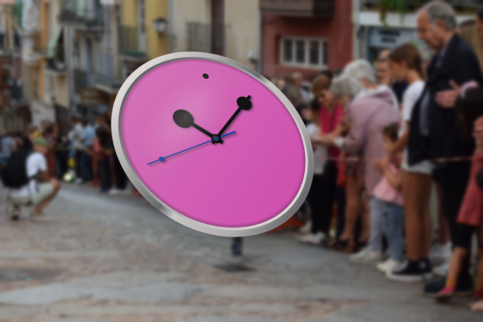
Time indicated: **10:06:41**
